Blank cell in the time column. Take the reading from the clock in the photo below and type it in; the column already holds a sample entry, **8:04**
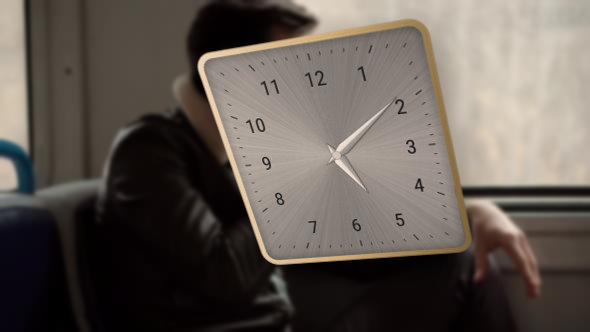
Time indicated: **5:09**
